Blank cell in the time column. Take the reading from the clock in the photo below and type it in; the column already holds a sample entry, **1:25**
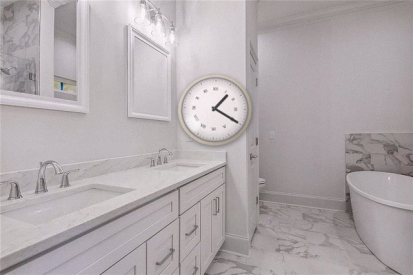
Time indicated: **1:20**
